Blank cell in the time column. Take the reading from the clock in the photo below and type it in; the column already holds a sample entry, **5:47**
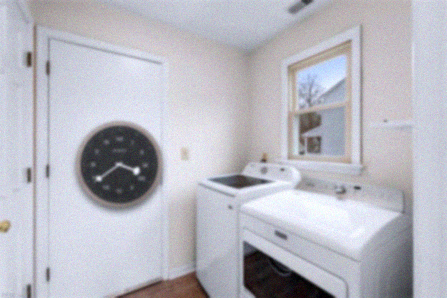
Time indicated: **3:39**
